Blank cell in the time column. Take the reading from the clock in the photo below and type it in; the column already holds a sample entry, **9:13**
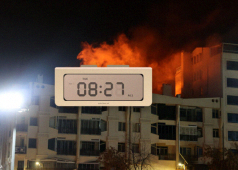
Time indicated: **8:27**
